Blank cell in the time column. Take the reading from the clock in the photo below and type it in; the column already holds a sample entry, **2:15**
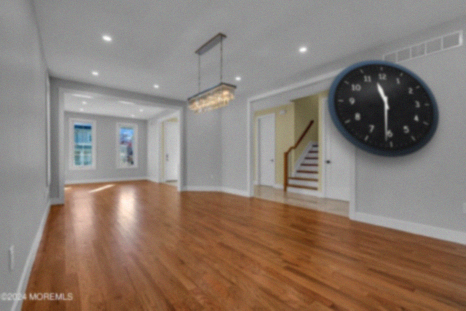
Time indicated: **11:31**
